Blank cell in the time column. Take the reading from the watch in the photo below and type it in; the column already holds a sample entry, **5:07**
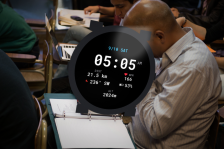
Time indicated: **5:05**
